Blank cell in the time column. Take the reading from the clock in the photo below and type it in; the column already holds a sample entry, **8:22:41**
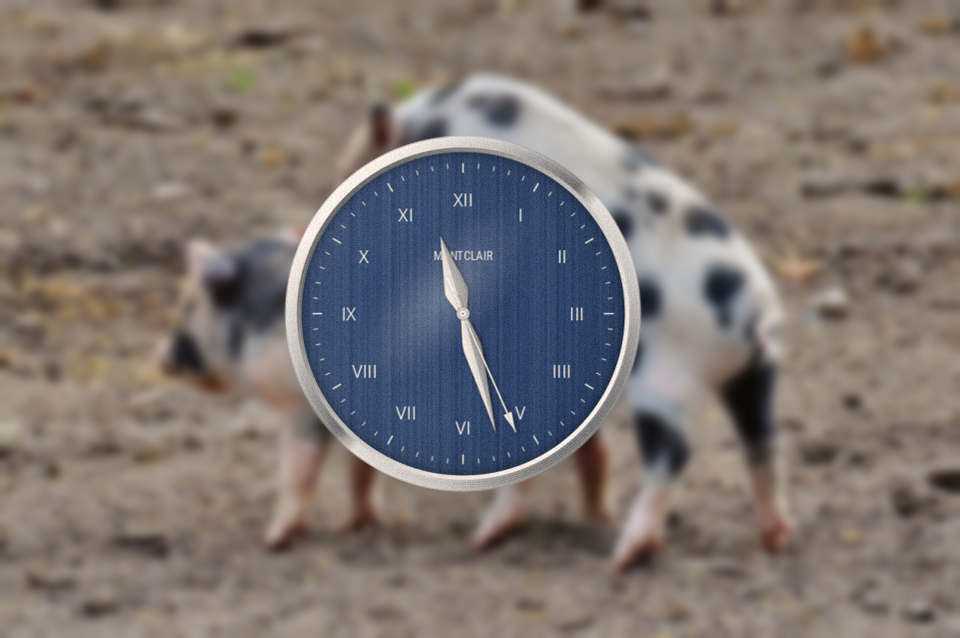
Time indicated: **11:27:26**
